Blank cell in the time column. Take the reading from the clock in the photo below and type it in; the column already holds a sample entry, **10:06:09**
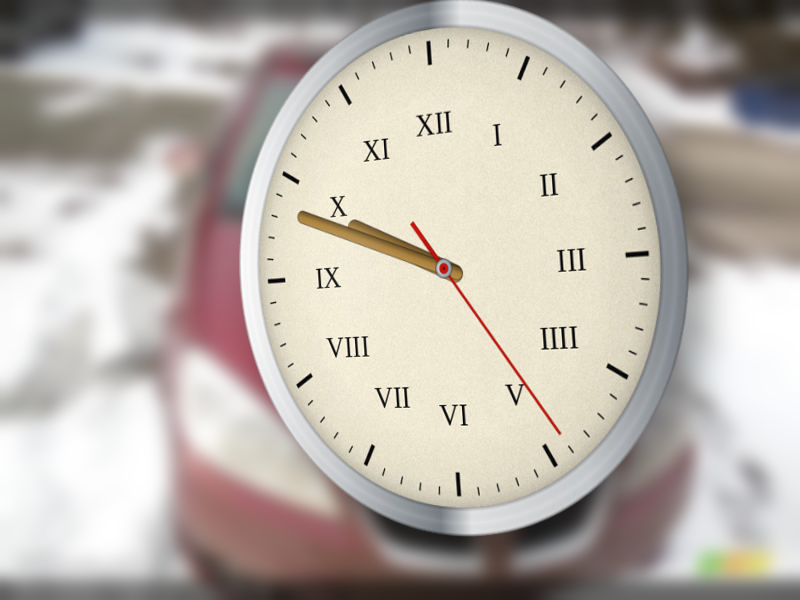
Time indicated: **9:48:24**
